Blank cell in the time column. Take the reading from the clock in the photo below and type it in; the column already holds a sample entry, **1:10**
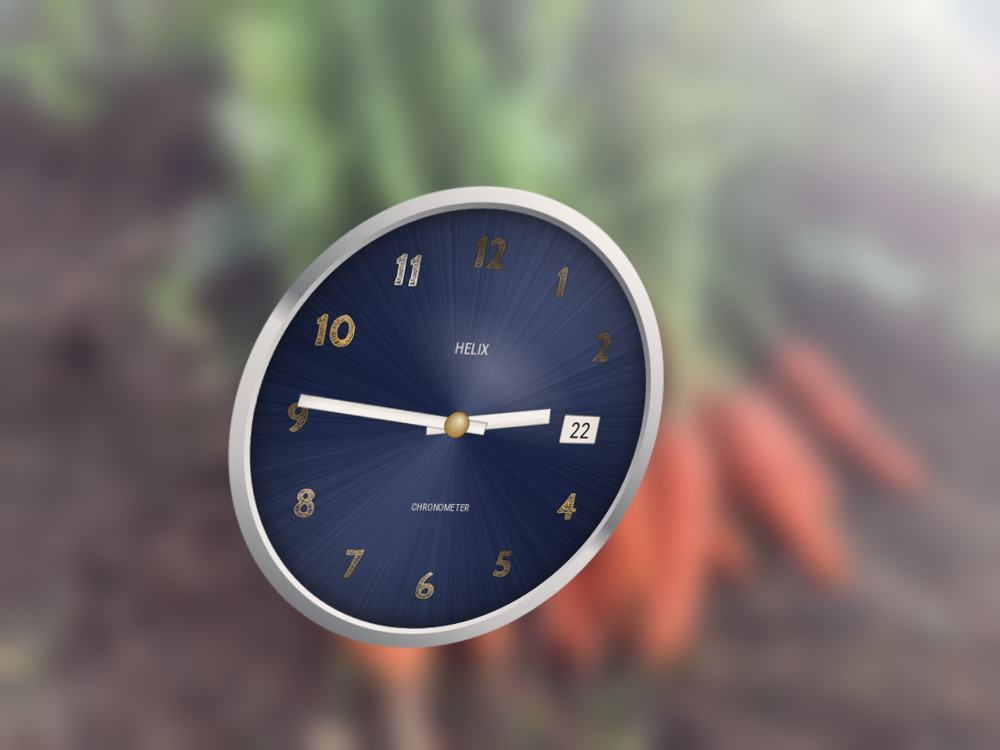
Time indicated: **2:46**
